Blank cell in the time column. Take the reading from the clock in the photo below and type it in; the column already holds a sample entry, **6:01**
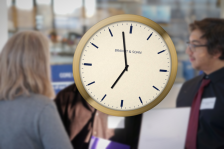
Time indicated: **6:58**
